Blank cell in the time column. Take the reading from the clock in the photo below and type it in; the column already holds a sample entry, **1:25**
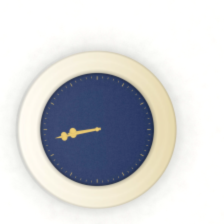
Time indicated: **8:43**
